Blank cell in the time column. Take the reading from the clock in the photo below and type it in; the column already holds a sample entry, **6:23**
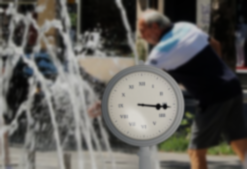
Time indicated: **3:16**
